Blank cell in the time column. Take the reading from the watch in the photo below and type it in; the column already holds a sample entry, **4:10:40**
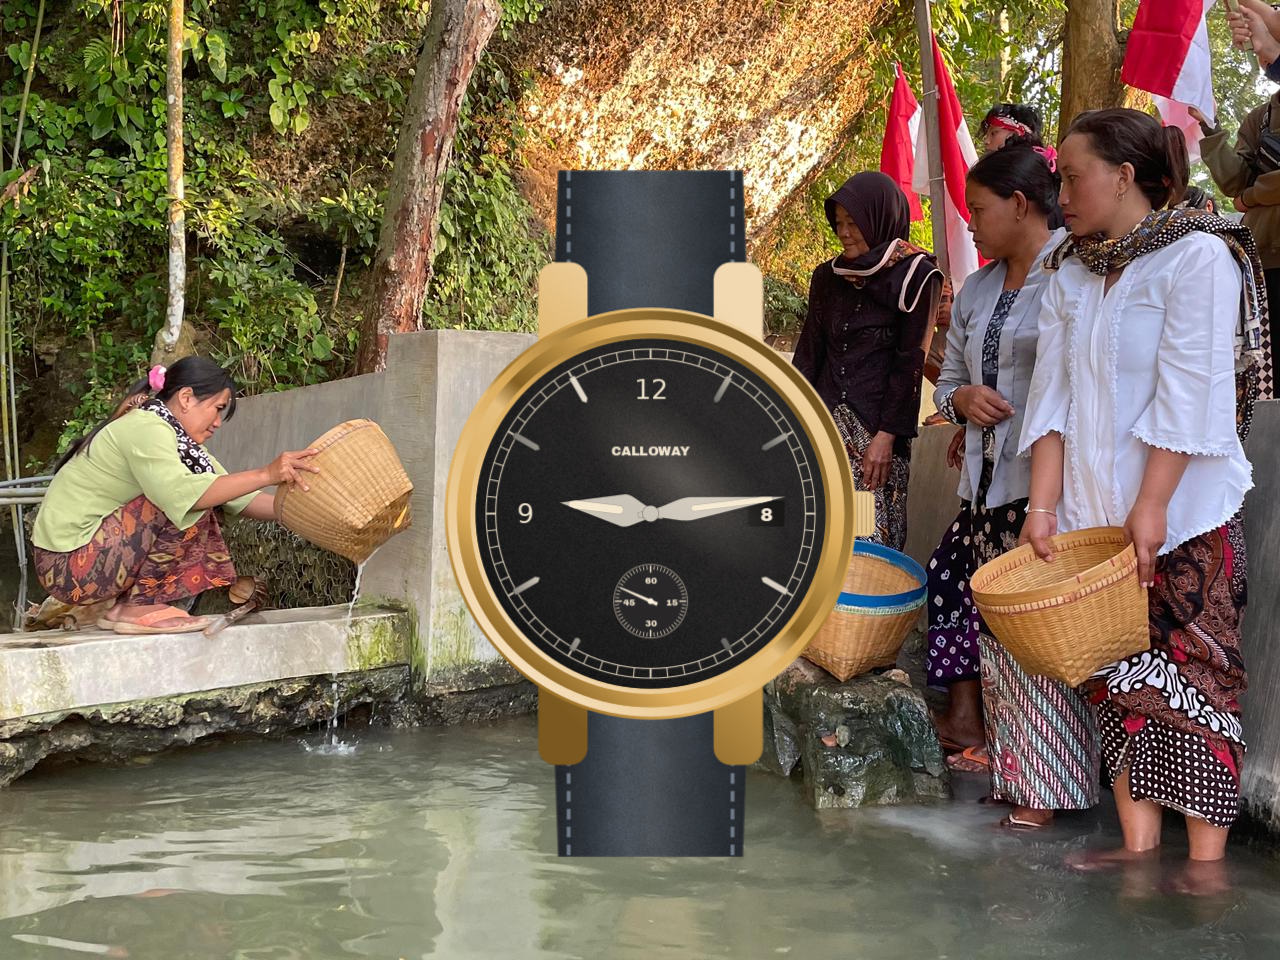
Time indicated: **9:13:49**
